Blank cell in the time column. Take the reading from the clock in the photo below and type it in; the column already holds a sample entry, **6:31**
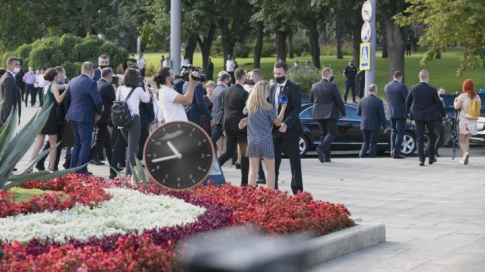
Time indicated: **10:43**
